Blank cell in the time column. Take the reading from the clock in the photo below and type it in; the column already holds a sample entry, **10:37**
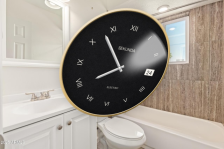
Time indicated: **7:53**
